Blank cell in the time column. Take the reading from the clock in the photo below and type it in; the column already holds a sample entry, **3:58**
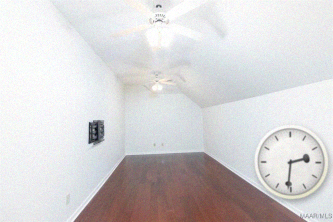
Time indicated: **2:31**
